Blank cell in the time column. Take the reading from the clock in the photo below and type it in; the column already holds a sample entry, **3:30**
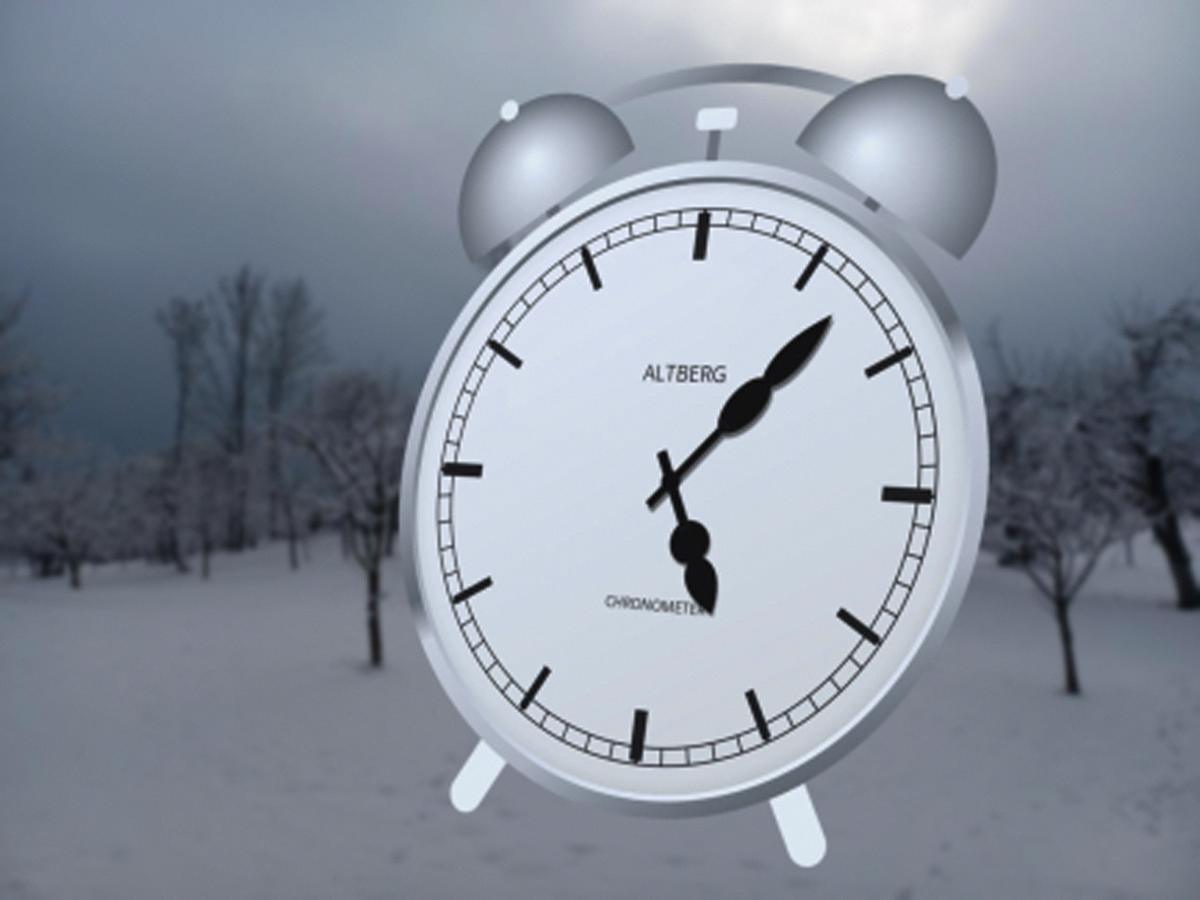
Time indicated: **5:07**
